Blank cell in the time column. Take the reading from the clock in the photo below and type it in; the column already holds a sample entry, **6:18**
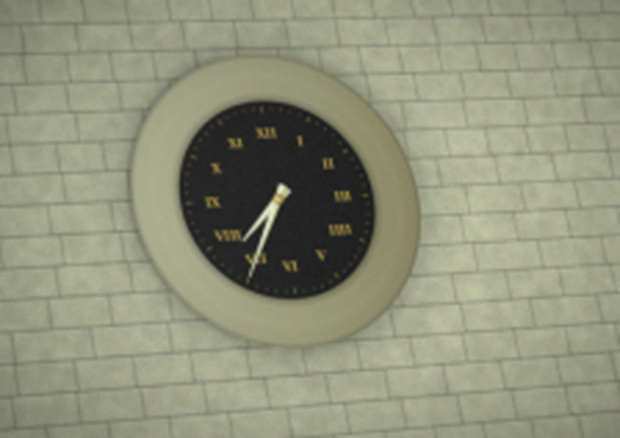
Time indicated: **7:35**
